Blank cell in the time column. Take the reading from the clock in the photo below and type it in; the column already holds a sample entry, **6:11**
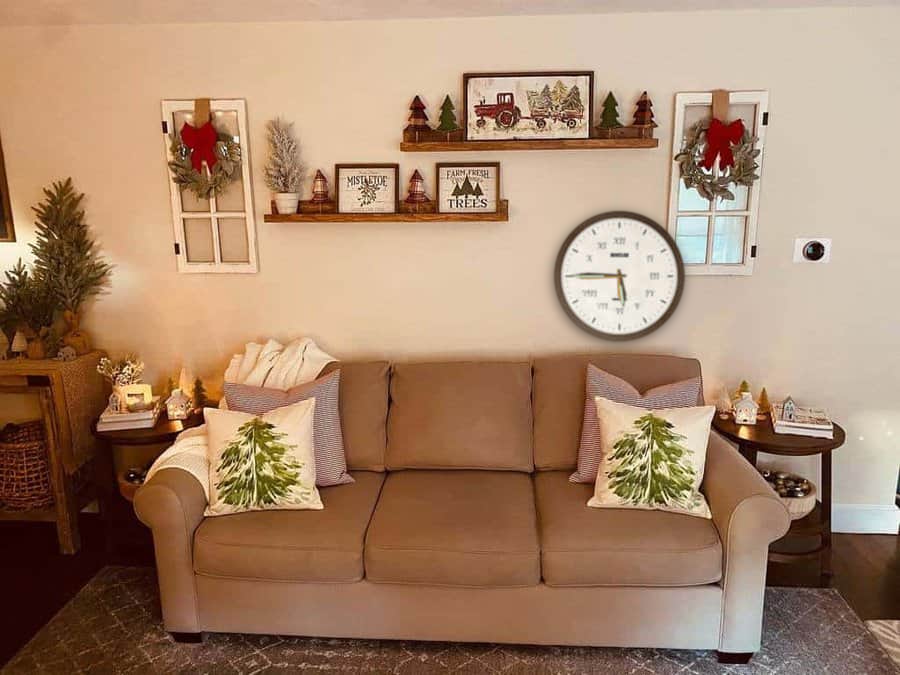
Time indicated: **5:45**
